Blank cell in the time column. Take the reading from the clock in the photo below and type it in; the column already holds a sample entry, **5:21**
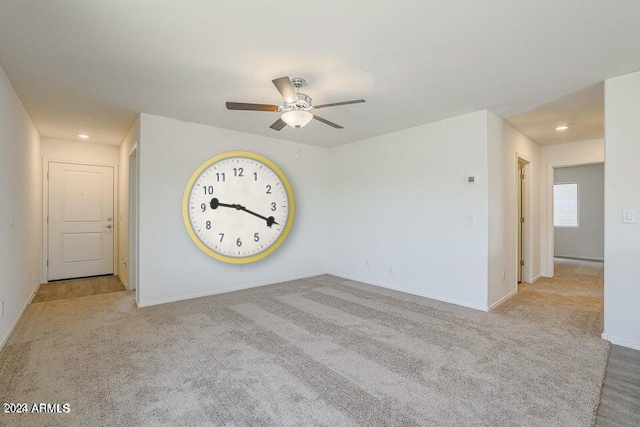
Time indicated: **9:19**
